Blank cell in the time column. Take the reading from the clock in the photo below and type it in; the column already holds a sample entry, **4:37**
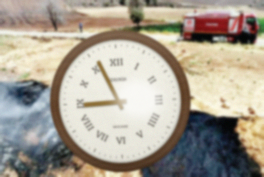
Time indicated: **8:56**
